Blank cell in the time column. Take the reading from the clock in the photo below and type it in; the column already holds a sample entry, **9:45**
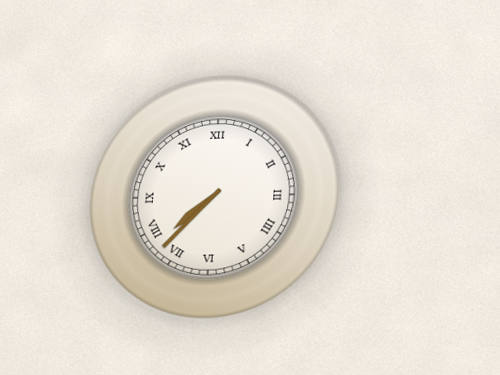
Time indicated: **7:37**
